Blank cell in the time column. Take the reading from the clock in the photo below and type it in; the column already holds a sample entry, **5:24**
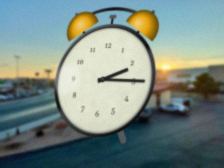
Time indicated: **2:15**
